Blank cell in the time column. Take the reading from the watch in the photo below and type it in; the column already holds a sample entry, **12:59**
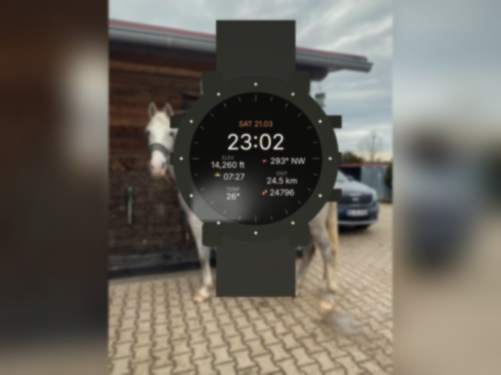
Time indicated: **23:02**
